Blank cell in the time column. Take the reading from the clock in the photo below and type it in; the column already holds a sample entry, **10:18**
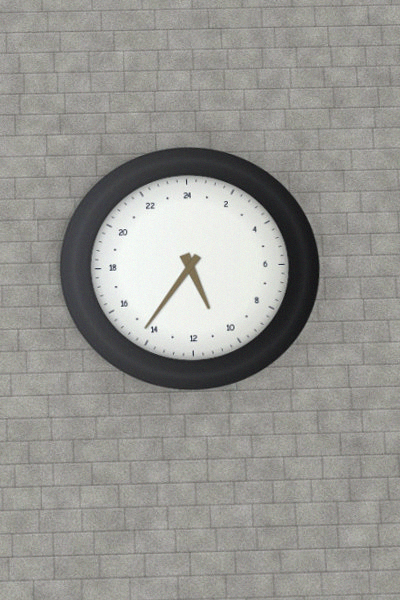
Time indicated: **10:36**
